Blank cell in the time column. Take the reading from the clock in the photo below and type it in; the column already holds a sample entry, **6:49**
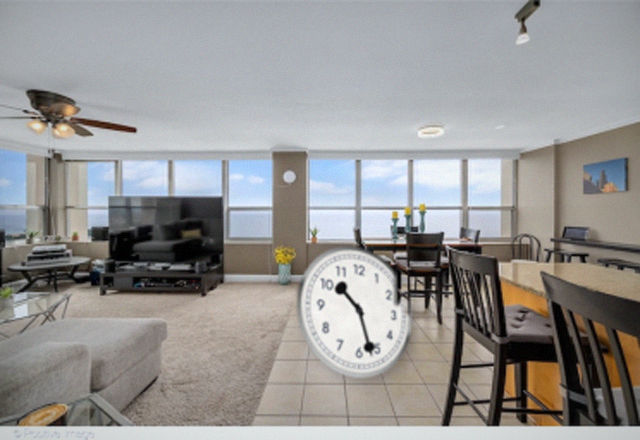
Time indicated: **10:27**
